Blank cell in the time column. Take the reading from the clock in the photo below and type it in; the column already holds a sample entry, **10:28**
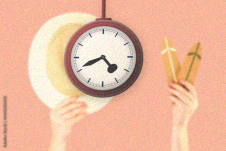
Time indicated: **4:41**
